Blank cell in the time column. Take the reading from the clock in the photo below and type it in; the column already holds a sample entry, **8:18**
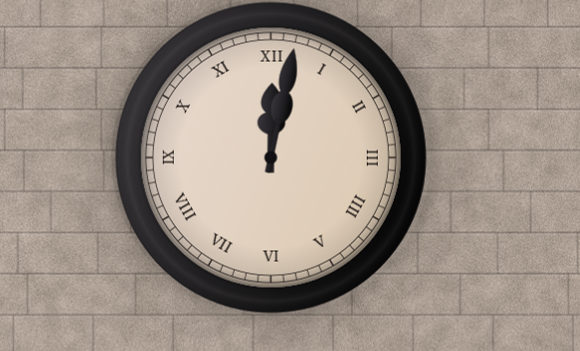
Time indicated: **12:02**
